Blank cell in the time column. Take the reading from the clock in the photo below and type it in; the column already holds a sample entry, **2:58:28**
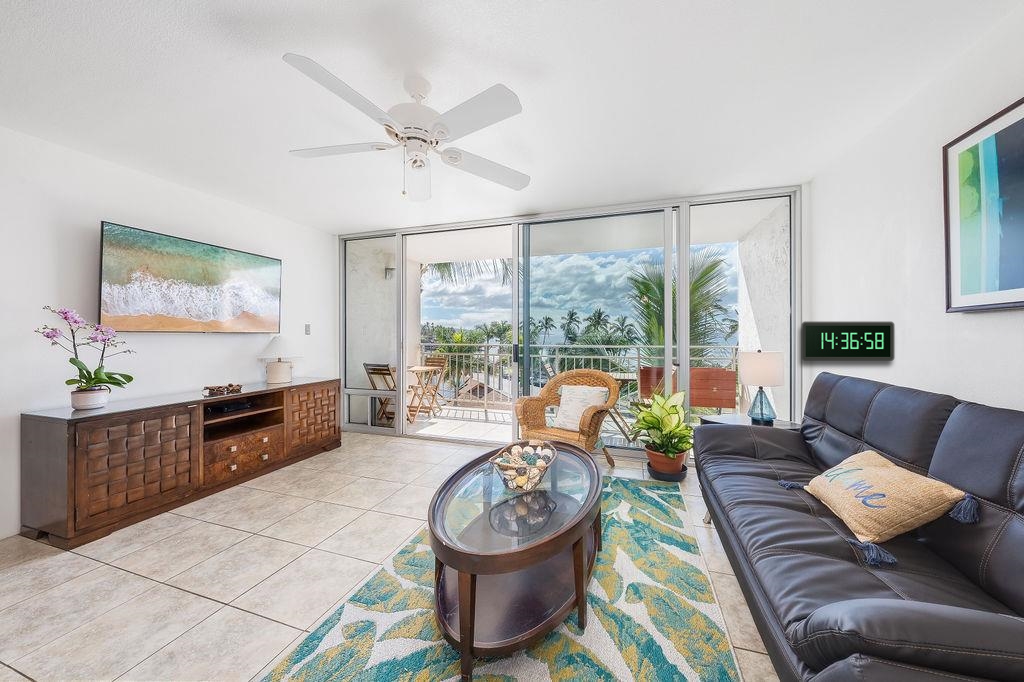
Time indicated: **14:36:58**
